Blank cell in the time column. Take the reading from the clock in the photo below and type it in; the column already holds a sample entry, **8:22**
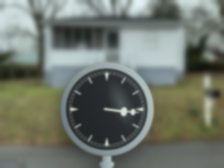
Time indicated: **3:16**
